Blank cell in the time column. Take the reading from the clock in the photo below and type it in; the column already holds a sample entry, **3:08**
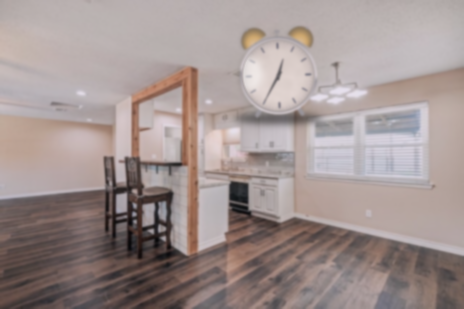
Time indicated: **12:35**
